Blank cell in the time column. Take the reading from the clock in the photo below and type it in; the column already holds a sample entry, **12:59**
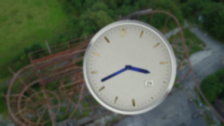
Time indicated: **3:42**
